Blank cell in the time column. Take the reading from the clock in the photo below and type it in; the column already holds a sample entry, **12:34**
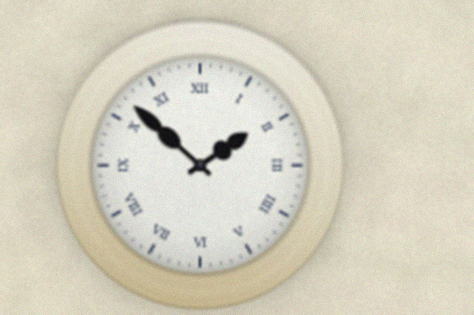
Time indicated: **1:52**
